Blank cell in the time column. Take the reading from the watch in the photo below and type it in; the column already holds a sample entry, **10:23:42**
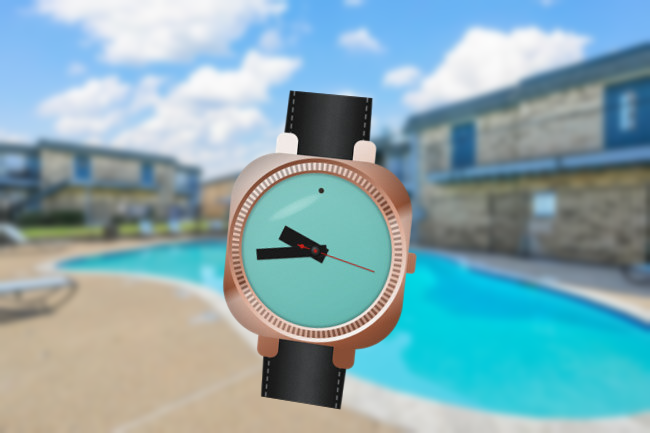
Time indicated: **9:43:17**
